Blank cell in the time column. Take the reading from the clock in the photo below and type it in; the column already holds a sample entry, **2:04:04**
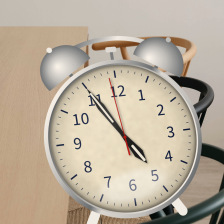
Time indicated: **4:54:59**
